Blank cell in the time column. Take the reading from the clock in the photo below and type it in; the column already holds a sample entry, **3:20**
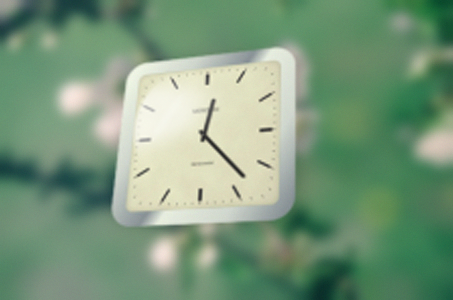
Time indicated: **12:23**
